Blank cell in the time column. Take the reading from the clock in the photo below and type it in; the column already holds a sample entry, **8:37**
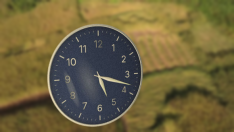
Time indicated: **5:18**
